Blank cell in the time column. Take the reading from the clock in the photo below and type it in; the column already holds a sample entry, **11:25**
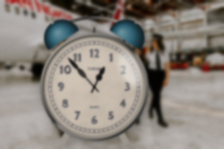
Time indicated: **12:53**
